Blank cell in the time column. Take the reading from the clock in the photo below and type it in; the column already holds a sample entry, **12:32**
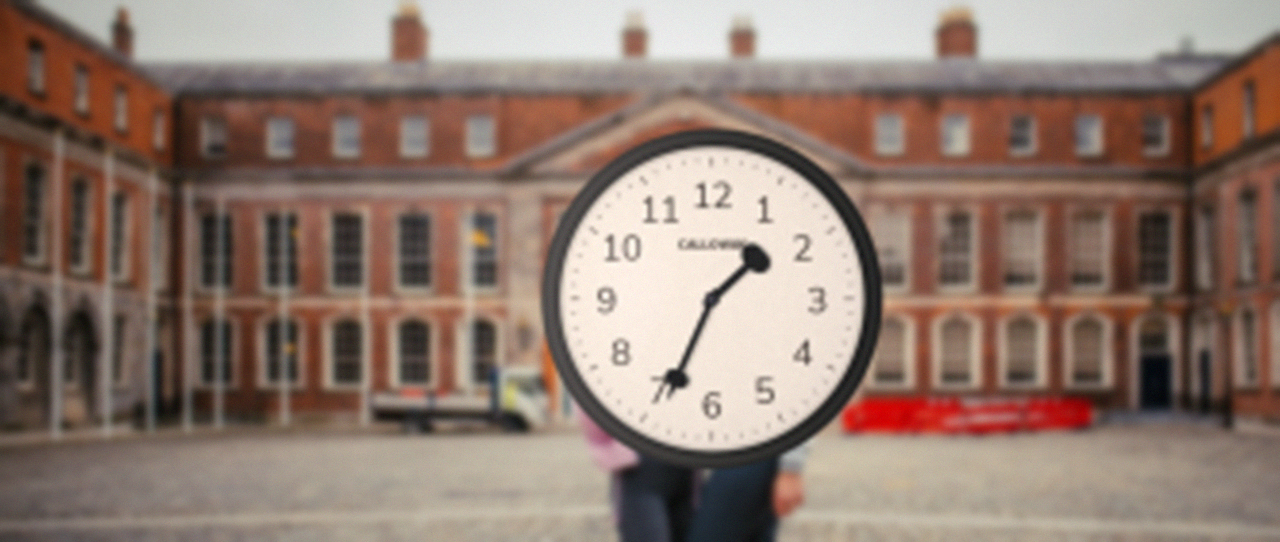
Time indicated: **1:34**
